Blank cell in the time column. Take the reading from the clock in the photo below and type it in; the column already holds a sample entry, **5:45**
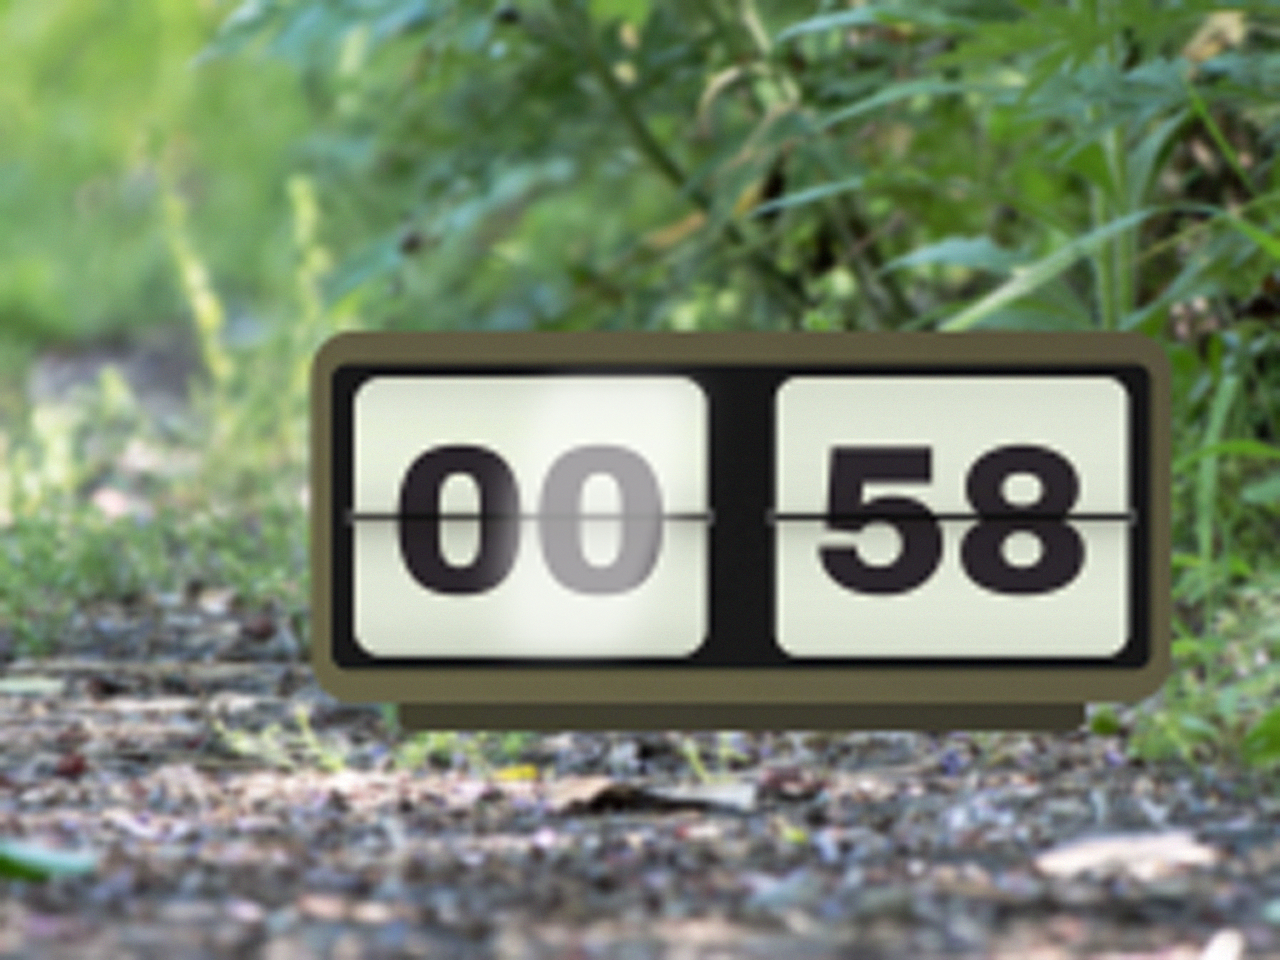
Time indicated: **0:58**
